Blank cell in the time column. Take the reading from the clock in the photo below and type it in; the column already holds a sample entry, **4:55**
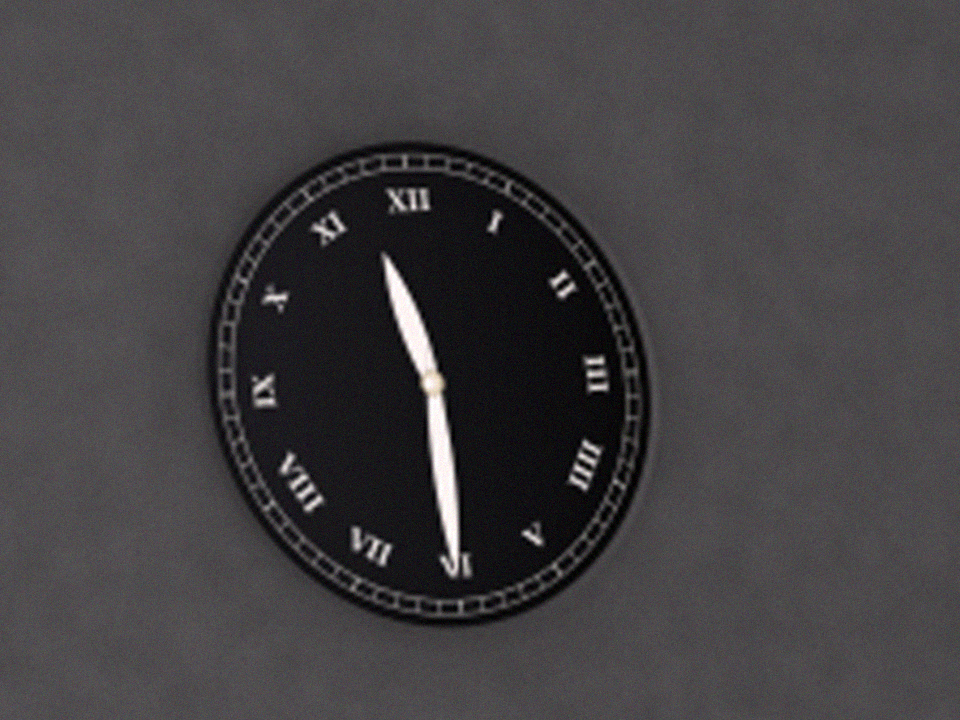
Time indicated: **11:30**
